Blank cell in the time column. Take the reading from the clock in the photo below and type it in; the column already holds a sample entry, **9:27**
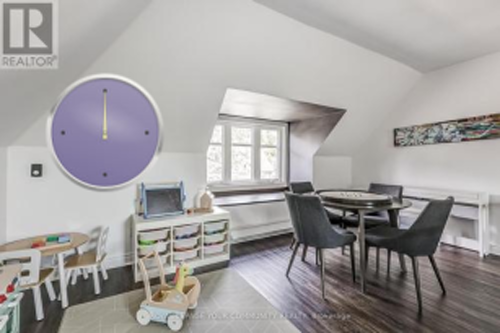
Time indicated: **12:00**
